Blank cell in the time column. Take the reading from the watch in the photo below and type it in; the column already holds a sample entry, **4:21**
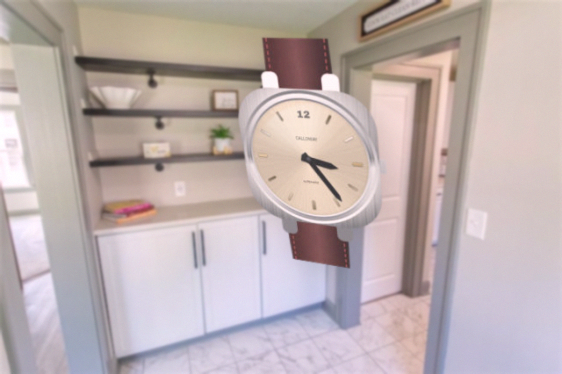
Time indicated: **3:24**
